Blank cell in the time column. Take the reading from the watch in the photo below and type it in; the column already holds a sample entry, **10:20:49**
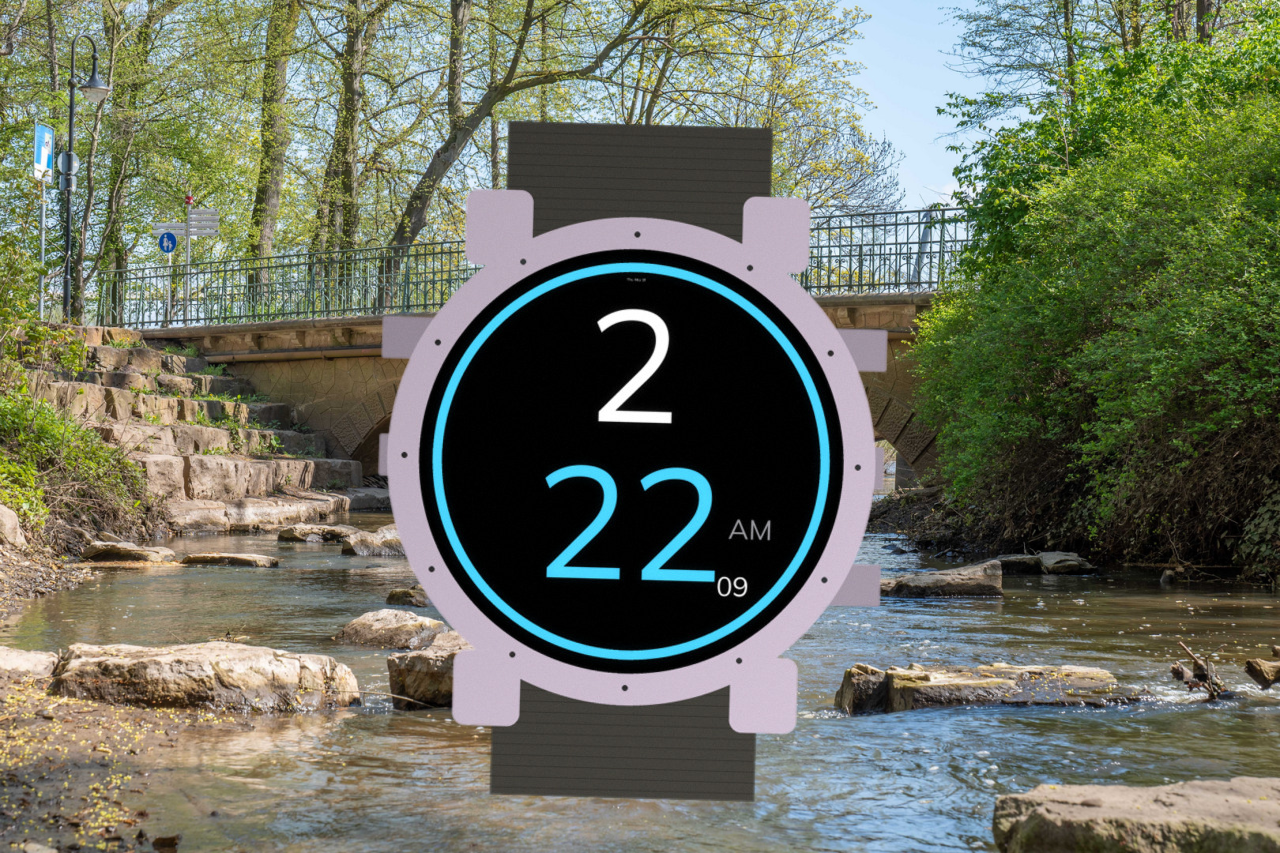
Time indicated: **2:22:09**
